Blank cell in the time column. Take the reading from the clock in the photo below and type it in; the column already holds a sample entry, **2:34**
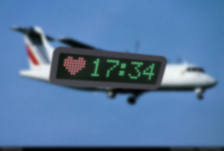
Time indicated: **17:34**
